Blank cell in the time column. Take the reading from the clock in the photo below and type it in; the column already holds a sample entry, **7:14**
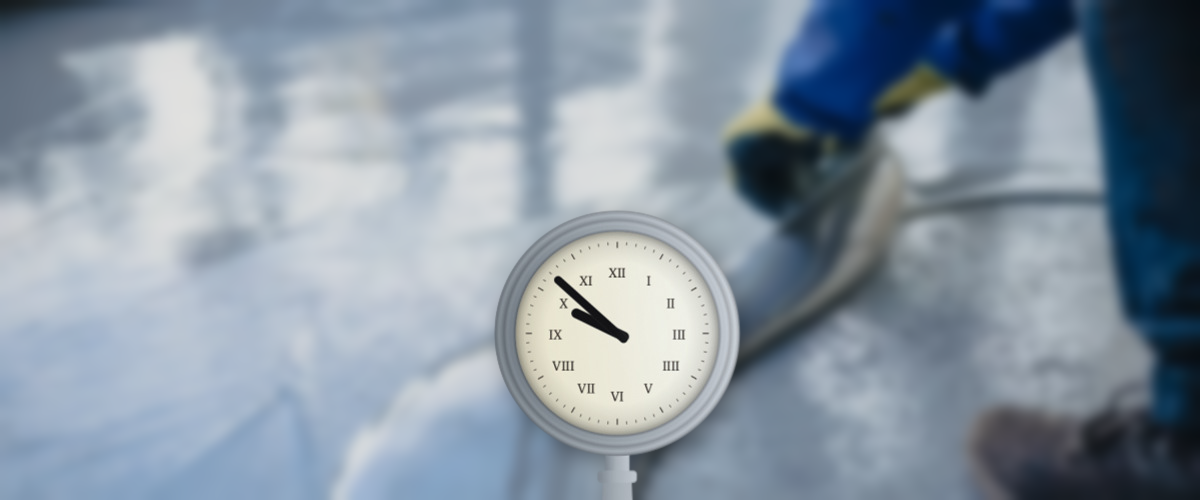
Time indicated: **9:52**
